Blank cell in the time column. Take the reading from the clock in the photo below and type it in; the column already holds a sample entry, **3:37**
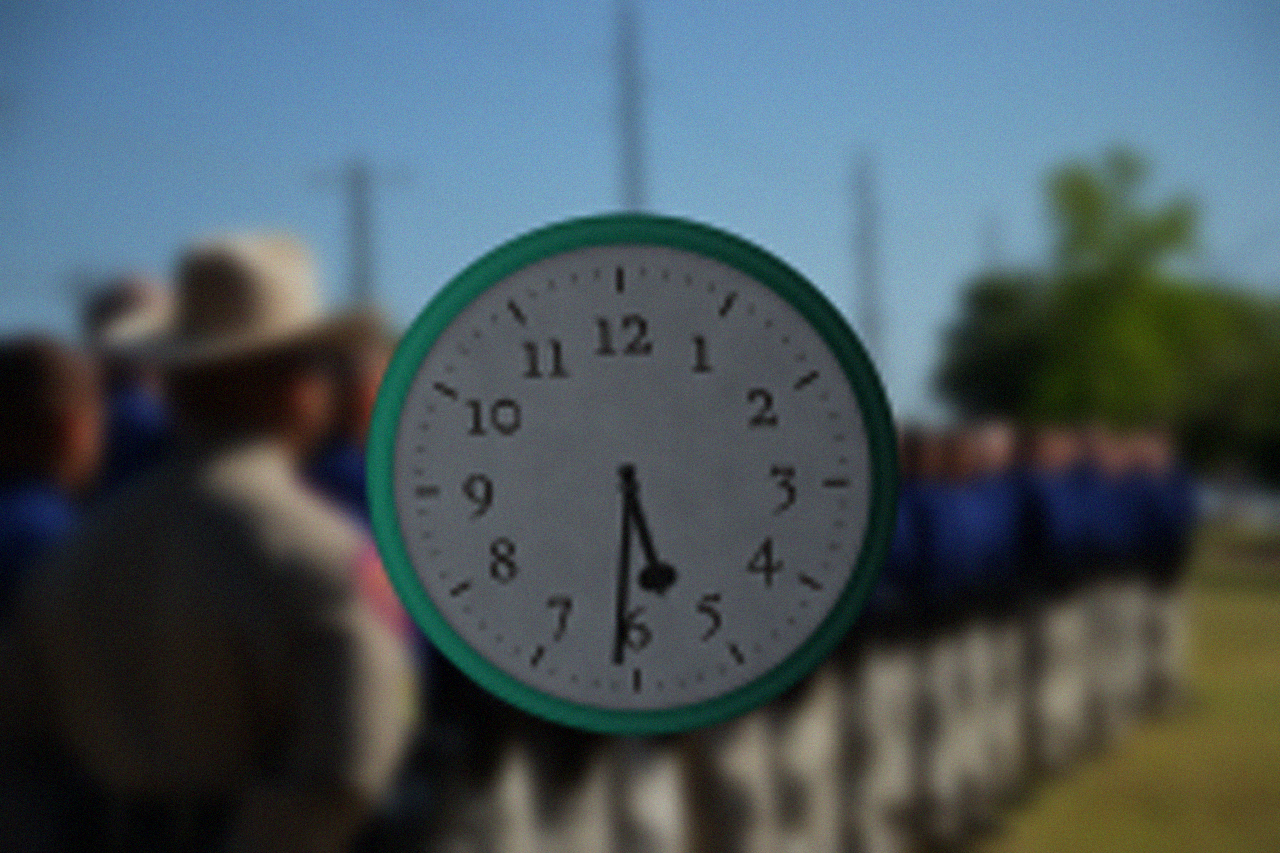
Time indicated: **5:31**
